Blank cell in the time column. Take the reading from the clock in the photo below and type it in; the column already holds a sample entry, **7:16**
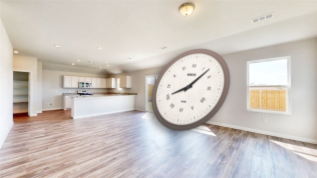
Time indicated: **8:07**
